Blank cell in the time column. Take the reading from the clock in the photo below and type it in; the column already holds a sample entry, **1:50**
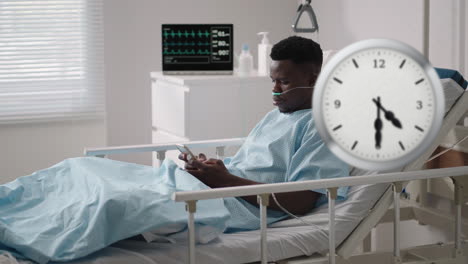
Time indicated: **4:30**
